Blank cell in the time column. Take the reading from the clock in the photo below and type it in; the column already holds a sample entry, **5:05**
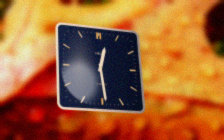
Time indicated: **12:29**
